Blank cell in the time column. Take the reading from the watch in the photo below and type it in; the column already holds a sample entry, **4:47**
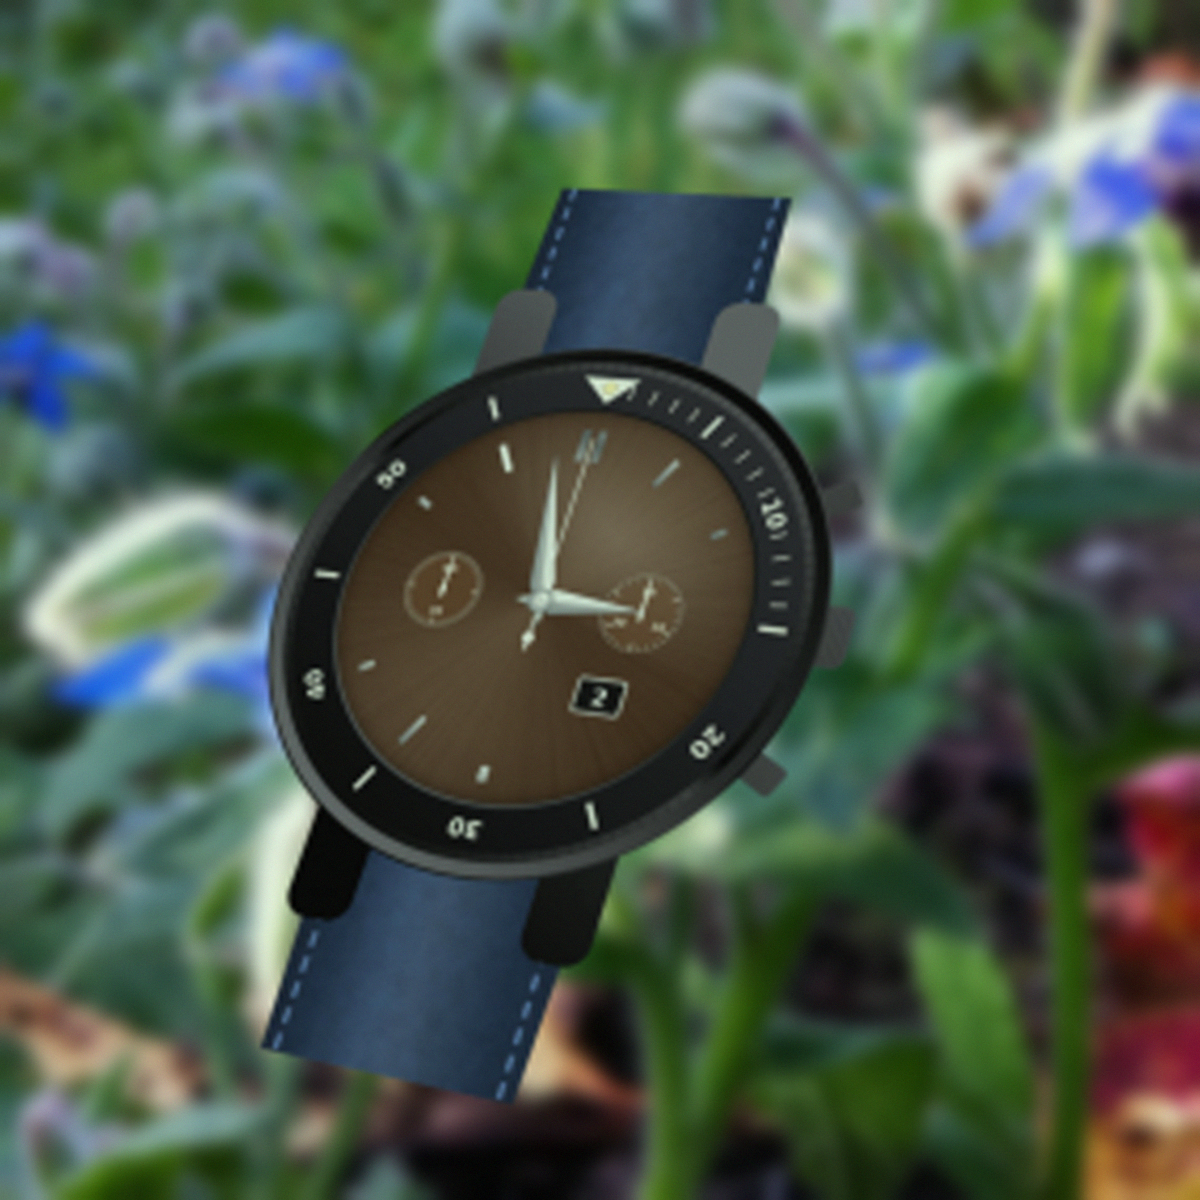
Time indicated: **2:58**
